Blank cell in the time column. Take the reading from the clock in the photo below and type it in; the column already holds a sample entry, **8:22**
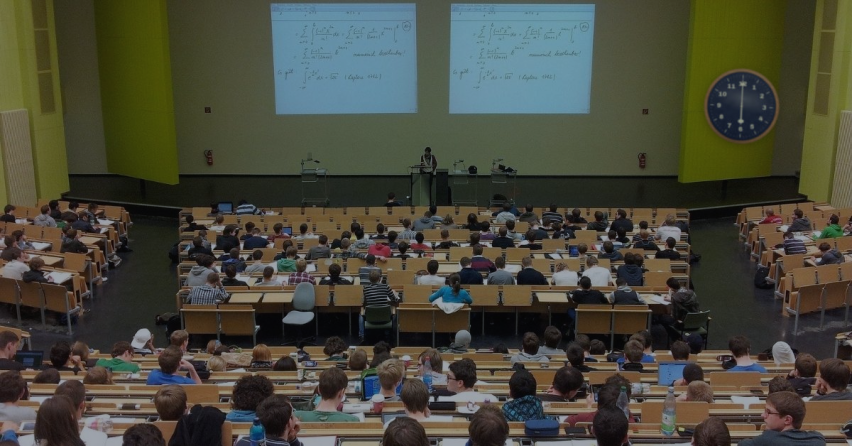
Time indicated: **6:00**
